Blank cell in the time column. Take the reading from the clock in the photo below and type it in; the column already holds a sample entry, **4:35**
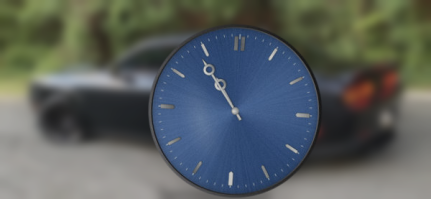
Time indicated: **10:54**
